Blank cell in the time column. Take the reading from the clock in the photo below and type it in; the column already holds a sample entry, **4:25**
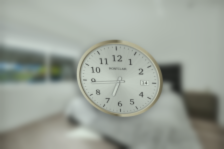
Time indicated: **6:44**
